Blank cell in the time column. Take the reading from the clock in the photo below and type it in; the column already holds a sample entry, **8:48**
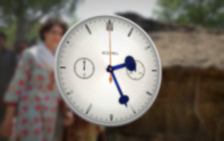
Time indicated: **2:26**
